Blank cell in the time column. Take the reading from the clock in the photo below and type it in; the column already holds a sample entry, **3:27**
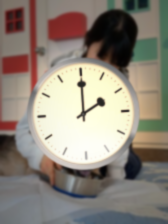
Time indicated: **2:00**
